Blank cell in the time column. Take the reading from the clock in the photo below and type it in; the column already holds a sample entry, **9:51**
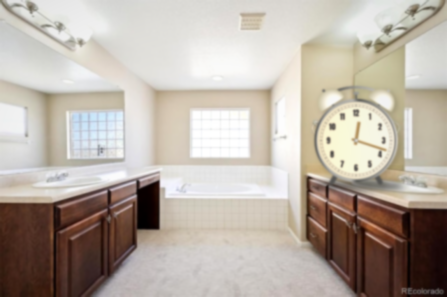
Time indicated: **12:18**
